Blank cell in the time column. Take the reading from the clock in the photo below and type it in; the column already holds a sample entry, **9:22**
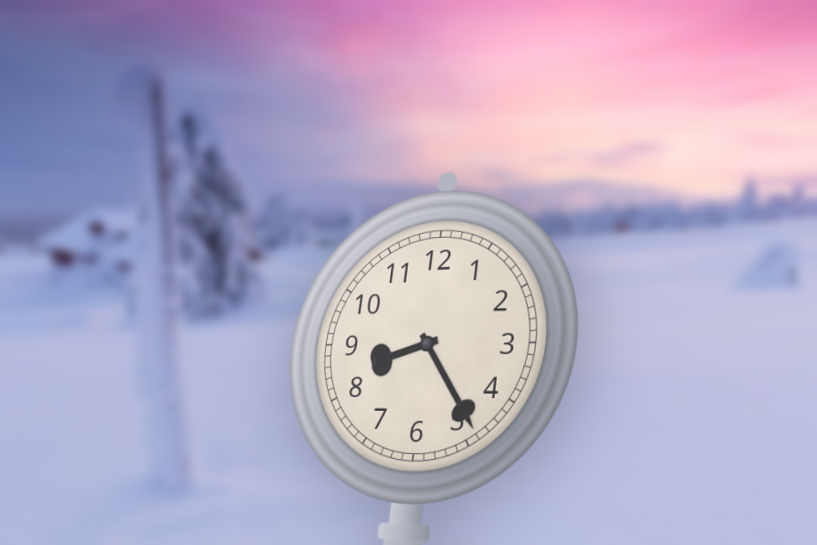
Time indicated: **8:24**
